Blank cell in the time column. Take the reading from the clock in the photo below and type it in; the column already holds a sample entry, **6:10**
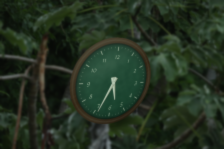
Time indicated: **5:34**
